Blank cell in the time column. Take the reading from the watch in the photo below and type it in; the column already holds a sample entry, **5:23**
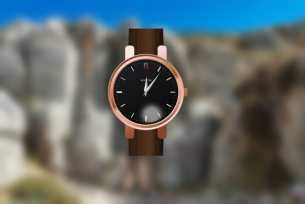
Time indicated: **12:06**
